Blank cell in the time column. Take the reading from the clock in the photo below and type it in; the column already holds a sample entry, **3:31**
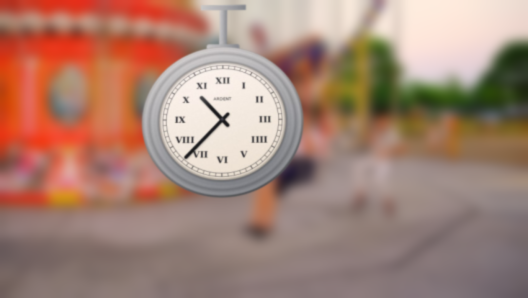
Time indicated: **10:37**
